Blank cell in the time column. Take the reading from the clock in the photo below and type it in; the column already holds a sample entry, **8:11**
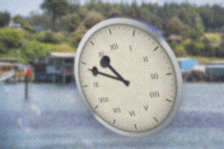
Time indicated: **10:49**
